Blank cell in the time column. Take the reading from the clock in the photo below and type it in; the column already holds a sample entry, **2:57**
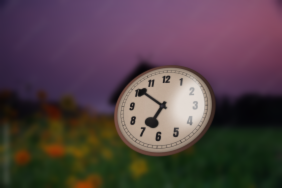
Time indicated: **6:51**
